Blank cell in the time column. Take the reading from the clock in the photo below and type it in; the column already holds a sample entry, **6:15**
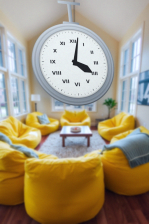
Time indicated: **4:02**
